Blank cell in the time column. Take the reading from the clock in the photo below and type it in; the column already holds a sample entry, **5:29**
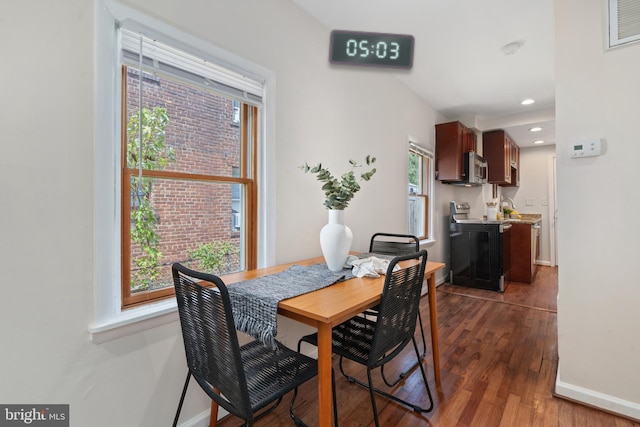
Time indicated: **5:03**
